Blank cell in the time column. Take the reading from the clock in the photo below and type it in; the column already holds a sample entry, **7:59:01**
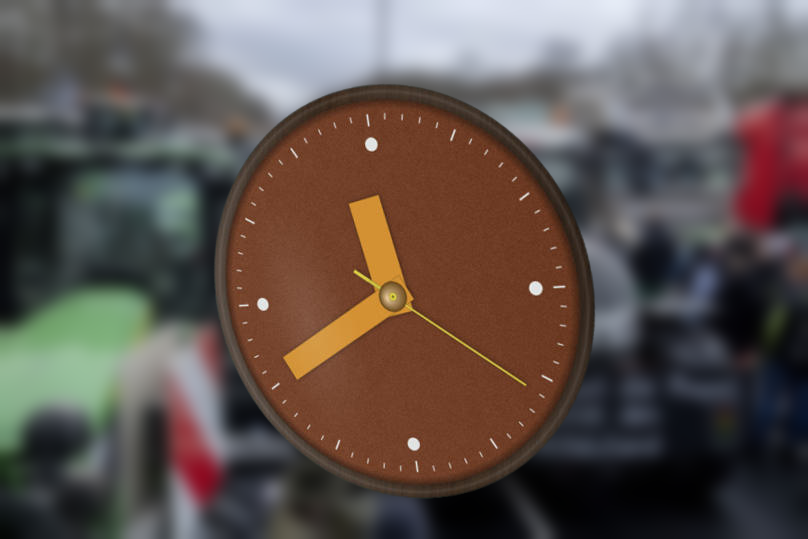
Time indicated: **11:40:21**
